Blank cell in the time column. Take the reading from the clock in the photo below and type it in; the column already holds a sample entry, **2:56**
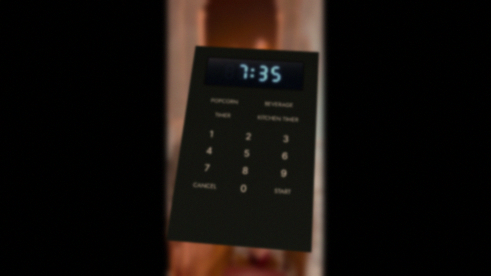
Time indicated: **7:35**
